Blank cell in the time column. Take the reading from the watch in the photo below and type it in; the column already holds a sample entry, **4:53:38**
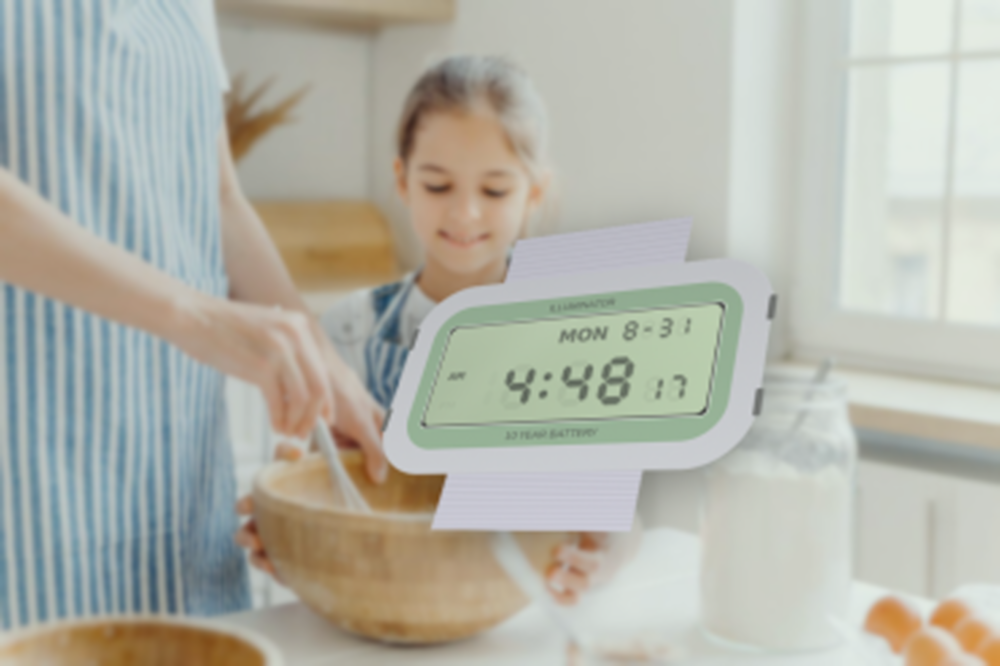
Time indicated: **4:48:17**
